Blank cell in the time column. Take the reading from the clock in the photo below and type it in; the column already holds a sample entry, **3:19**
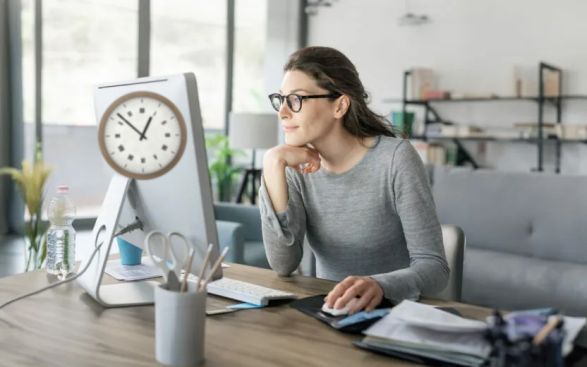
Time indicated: **12:52**
